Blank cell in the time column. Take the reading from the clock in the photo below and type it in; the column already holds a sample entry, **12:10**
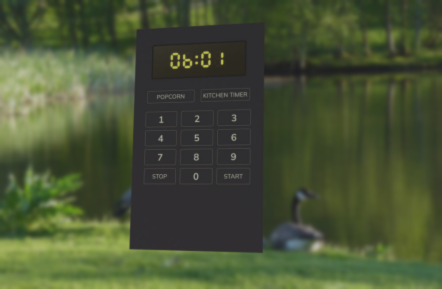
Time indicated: **6:01**
